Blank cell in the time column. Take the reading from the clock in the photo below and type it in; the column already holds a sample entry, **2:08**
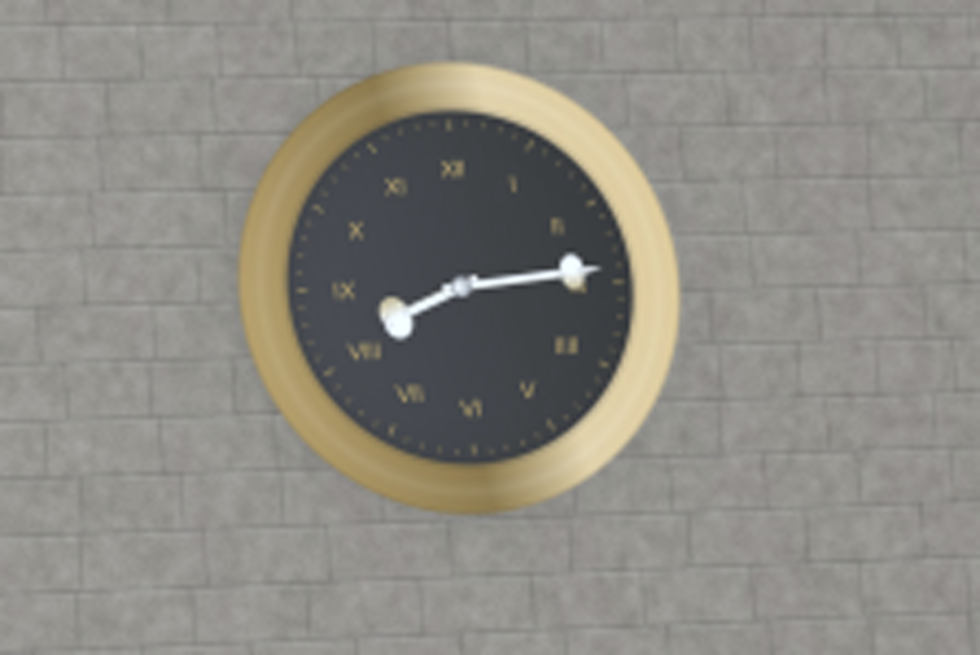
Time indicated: **8:14**
